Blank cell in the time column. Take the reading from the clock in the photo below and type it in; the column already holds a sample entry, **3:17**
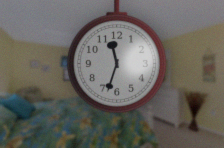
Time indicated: **11:33**
